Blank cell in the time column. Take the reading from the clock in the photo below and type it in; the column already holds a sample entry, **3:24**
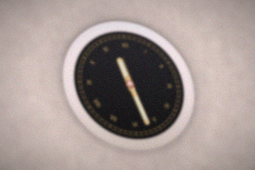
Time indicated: **11:27**
